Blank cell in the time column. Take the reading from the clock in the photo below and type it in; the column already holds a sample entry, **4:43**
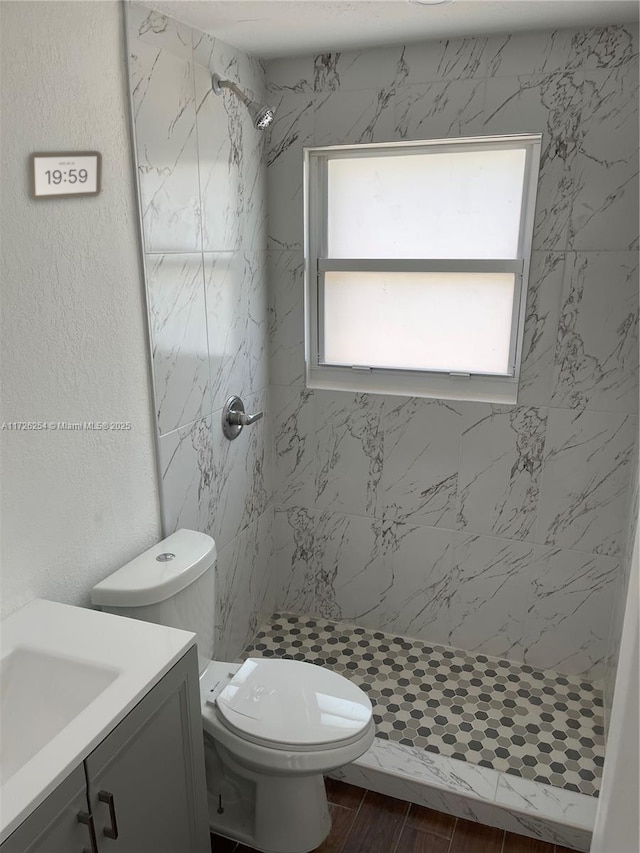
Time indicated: **19:59**
